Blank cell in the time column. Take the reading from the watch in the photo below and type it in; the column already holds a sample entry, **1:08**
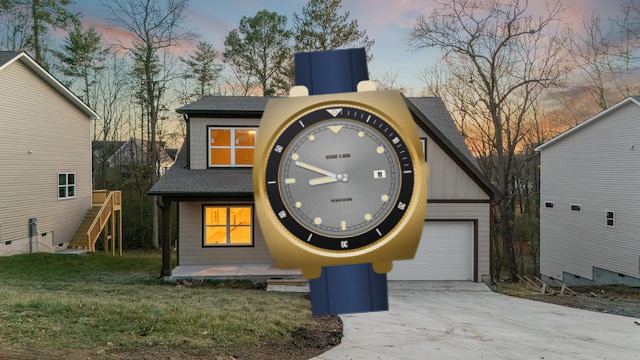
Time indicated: **8:49**
